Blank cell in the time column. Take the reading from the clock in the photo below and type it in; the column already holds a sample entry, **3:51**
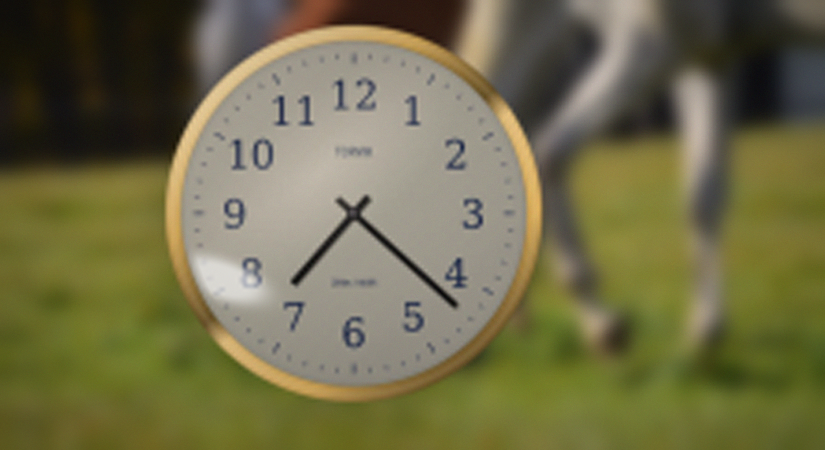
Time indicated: **7:22**
